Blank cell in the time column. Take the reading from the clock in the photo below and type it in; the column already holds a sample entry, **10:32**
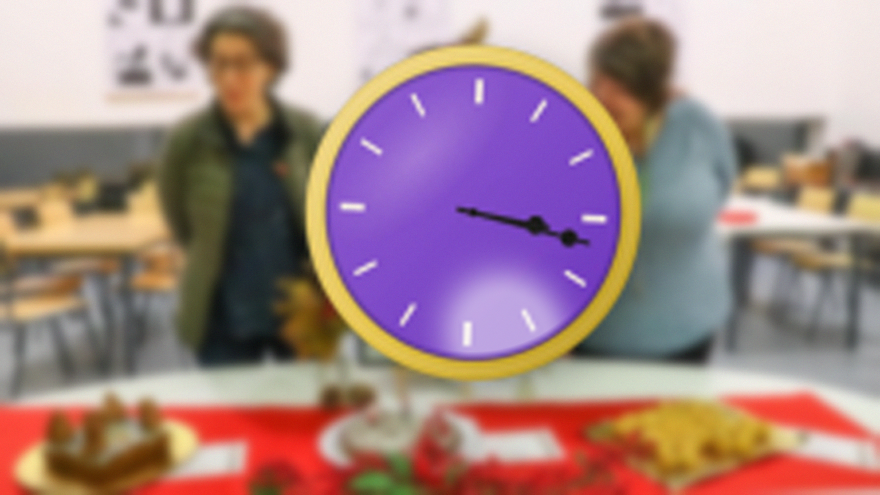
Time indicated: **3:17**
